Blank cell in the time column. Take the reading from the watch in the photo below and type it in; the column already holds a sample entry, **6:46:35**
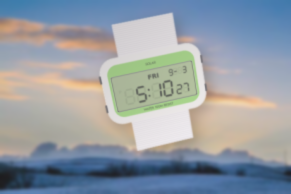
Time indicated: **5:10:27**
